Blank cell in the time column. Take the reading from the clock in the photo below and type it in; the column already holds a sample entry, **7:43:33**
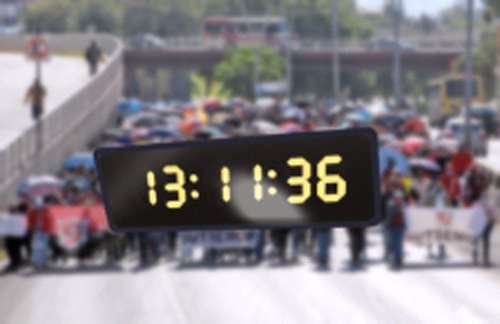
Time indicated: **13:11:36**
